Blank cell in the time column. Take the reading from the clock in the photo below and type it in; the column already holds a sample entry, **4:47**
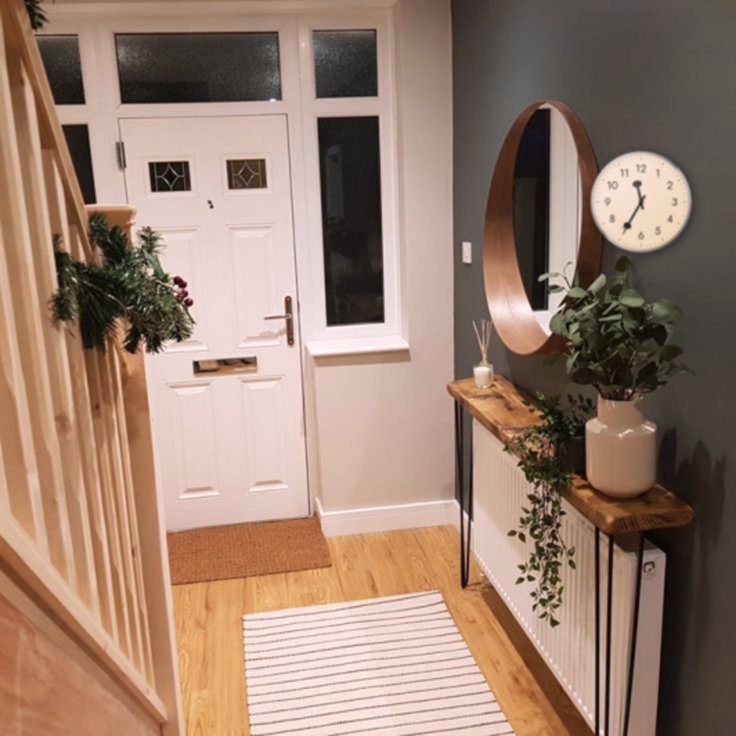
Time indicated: **11:35**
